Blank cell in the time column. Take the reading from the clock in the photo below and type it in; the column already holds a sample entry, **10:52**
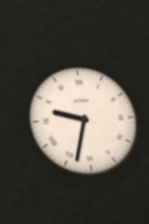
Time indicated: **9:33**
